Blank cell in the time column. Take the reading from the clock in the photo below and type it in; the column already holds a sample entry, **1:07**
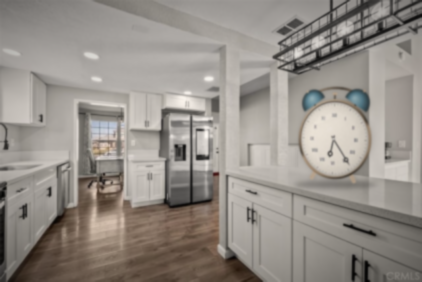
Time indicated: **6:24**
